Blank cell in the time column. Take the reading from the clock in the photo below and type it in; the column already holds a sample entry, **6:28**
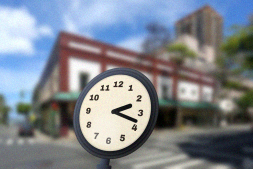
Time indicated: **2:18**
